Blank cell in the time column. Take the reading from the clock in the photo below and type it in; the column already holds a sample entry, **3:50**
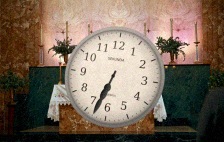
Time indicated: **6:33**
